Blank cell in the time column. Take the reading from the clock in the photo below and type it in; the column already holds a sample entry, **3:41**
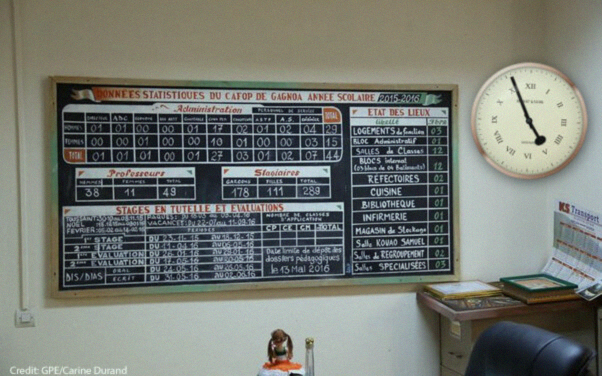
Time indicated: **4:56**
